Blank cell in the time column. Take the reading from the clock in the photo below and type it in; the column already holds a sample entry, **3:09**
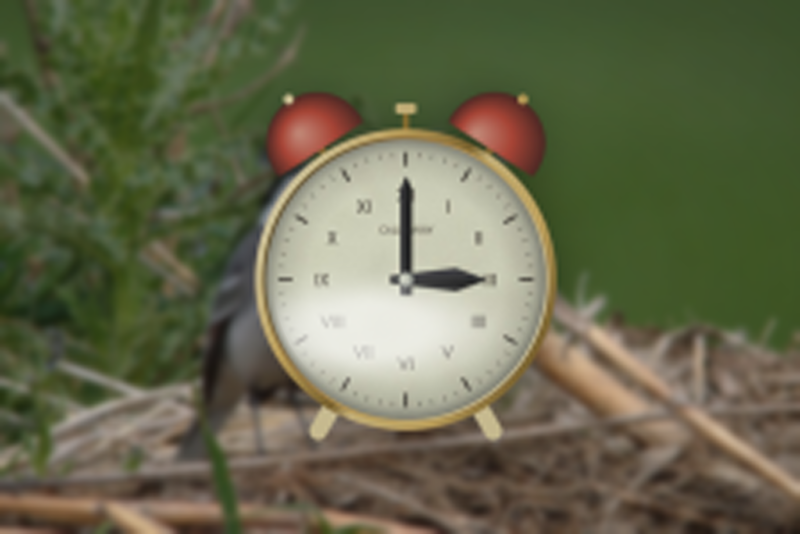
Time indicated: **3:00**
